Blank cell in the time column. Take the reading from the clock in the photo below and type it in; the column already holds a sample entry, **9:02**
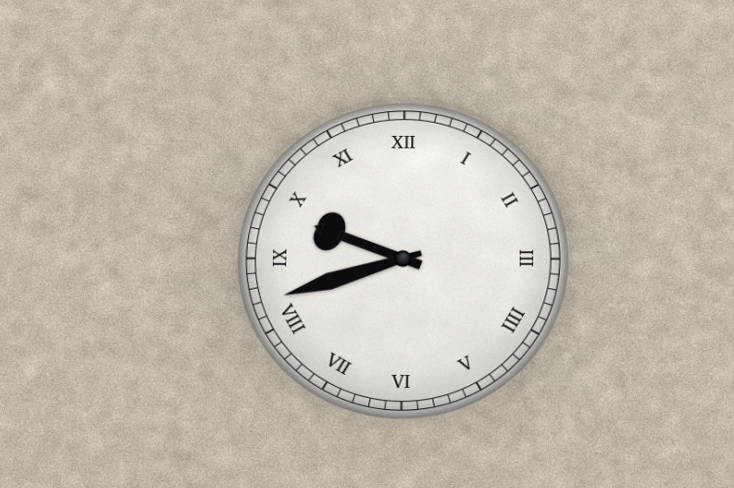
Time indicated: **9:42**
